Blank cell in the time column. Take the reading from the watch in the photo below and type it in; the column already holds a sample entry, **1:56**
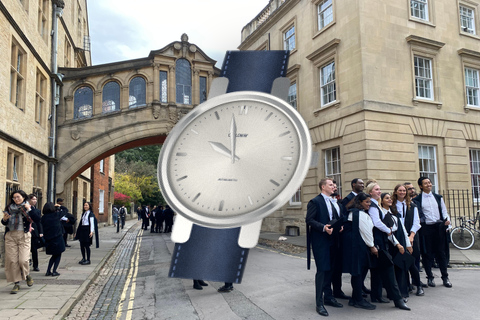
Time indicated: **9:58**
